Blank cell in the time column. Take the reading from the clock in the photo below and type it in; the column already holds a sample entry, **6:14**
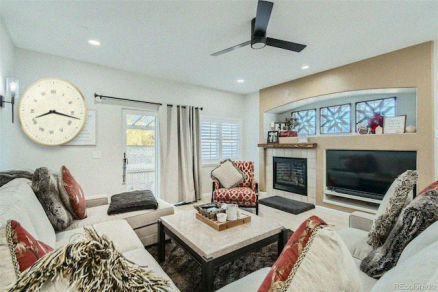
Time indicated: **8:17**
